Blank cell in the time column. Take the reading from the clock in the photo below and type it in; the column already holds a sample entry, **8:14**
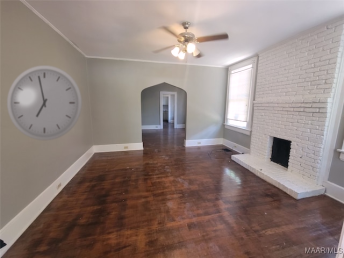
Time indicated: **6:58**
